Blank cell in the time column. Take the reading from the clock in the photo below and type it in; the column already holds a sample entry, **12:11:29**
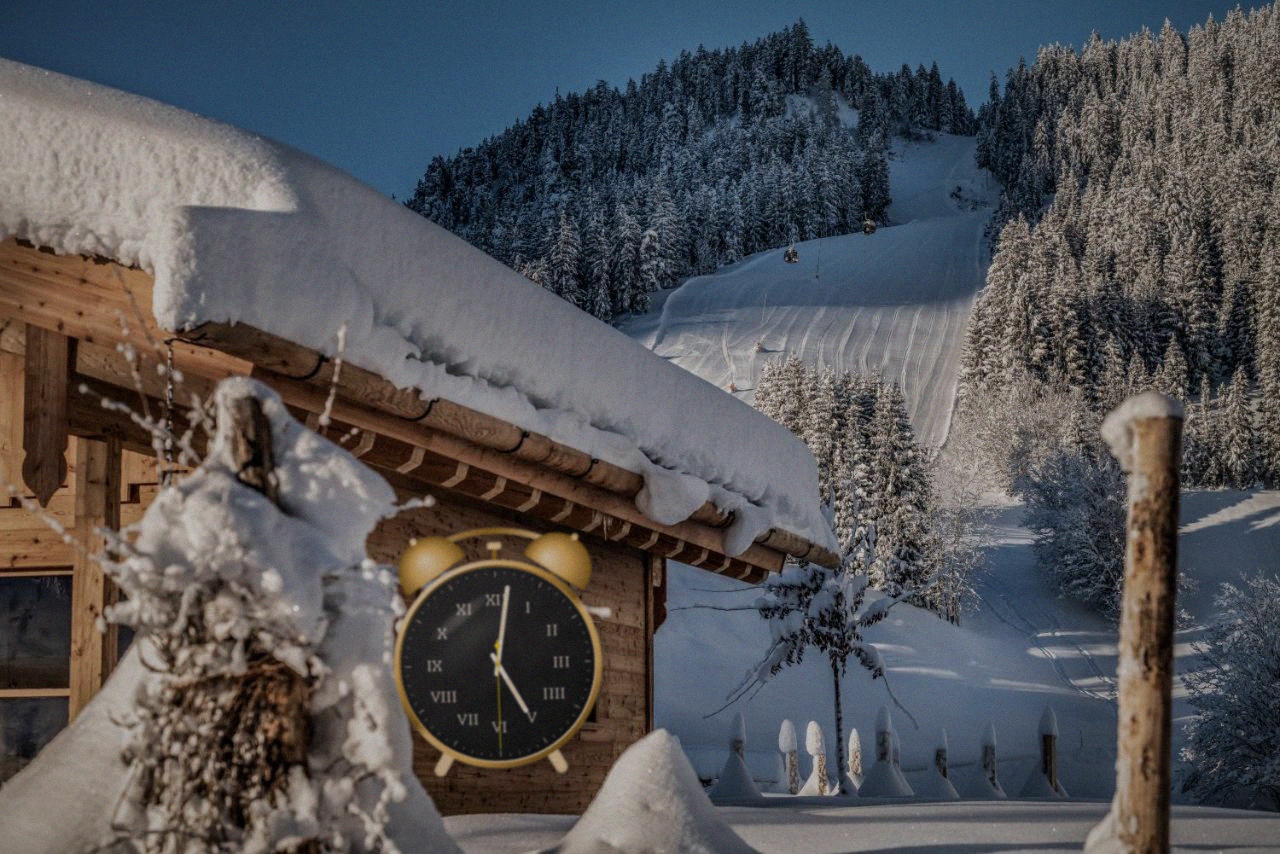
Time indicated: **5:01:30**
